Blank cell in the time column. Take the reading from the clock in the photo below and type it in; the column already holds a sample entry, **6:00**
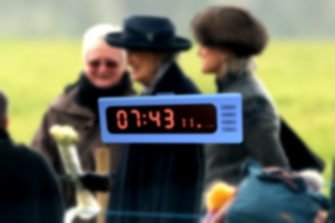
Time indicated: **7:43**
